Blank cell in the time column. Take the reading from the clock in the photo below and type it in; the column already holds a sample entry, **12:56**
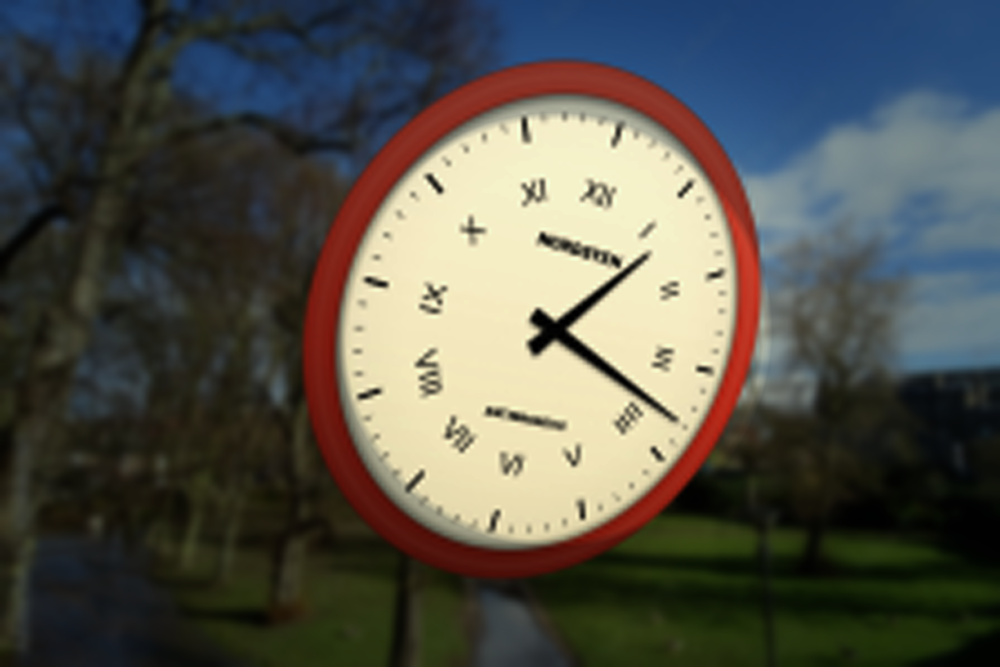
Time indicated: **1:18**
